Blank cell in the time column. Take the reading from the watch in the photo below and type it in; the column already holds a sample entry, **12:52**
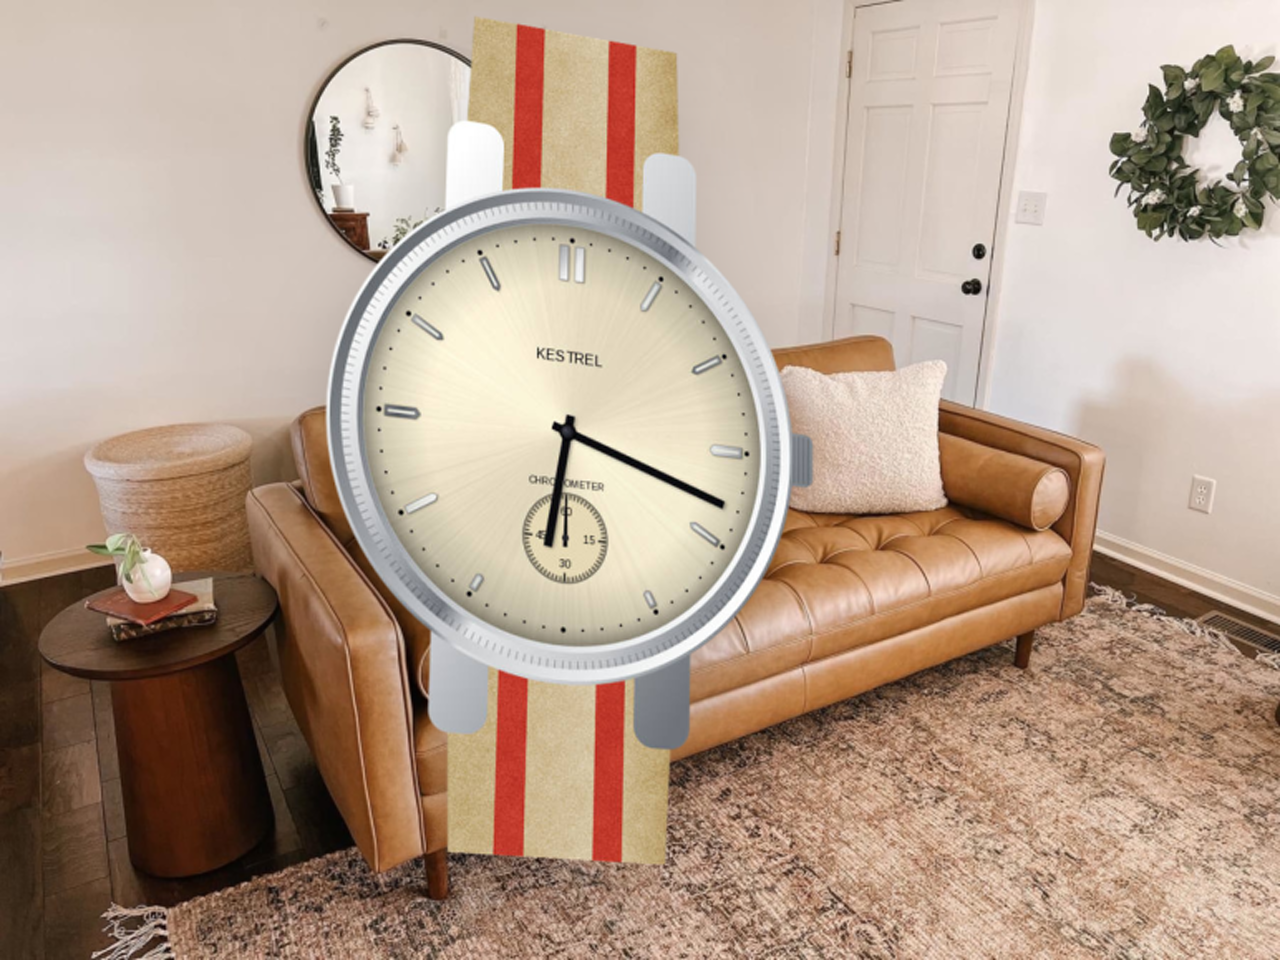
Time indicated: **6:18**
